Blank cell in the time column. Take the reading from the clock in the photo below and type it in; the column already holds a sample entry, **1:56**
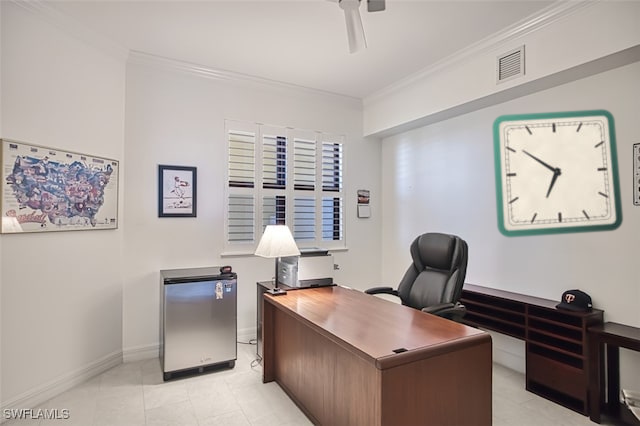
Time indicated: **6:51**
